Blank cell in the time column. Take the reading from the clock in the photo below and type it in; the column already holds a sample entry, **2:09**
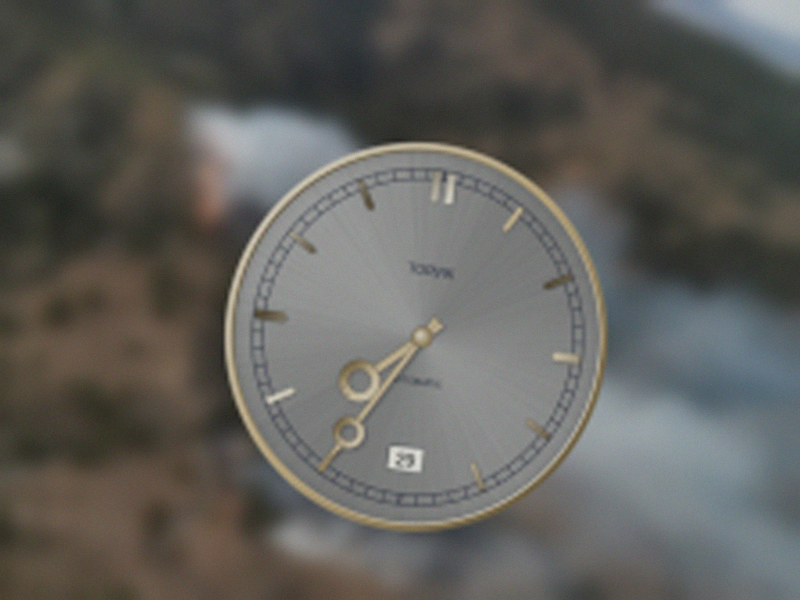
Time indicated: **7:35**
